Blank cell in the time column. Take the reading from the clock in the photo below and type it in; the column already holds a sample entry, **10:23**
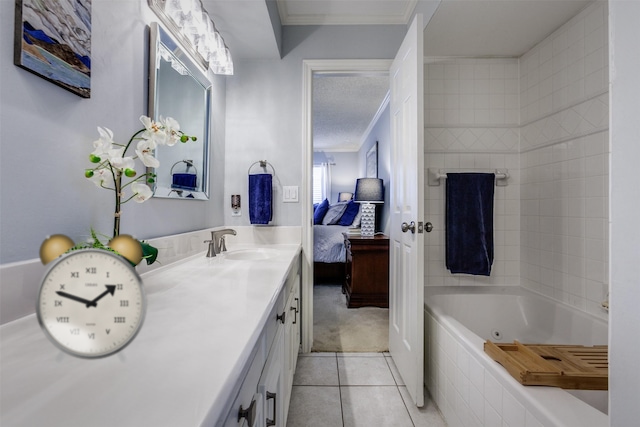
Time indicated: **1:48**
